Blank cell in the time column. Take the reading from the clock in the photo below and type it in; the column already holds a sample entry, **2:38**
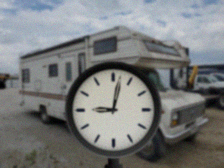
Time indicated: **9:02**
